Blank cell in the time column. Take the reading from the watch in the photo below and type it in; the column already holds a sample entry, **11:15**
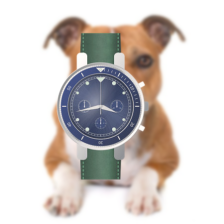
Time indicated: **3:43**
